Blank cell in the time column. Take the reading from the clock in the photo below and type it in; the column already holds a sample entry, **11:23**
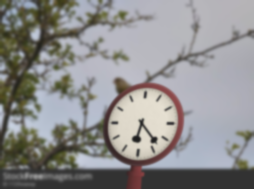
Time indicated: **6:23**
